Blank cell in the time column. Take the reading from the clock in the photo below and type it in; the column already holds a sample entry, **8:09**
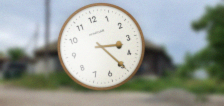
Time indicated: **3:25**
